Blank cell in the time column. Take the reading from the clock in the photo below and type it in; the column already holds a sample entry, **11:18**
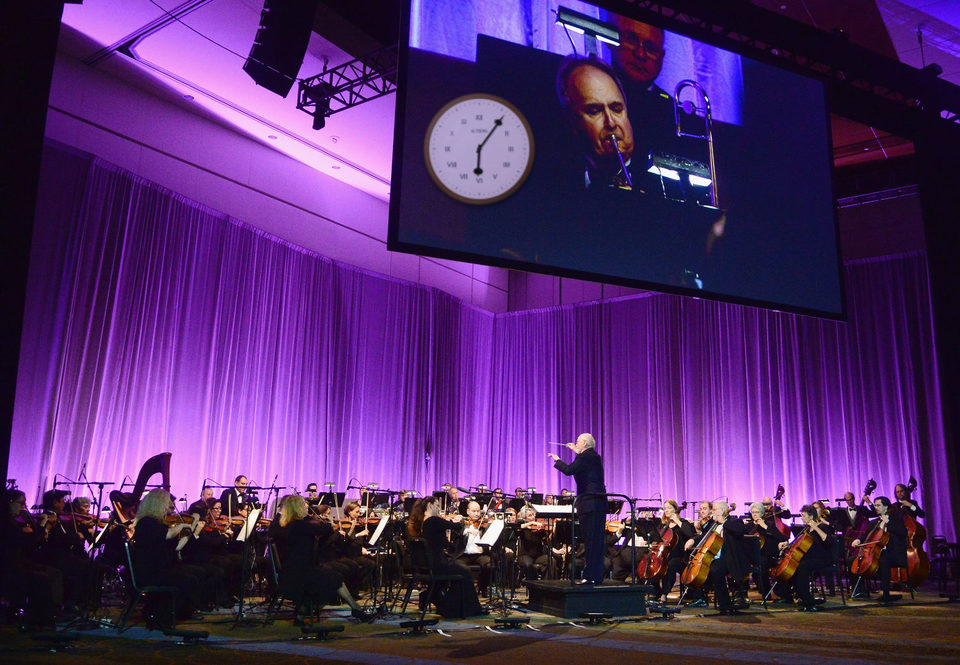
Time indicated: **6:06**
